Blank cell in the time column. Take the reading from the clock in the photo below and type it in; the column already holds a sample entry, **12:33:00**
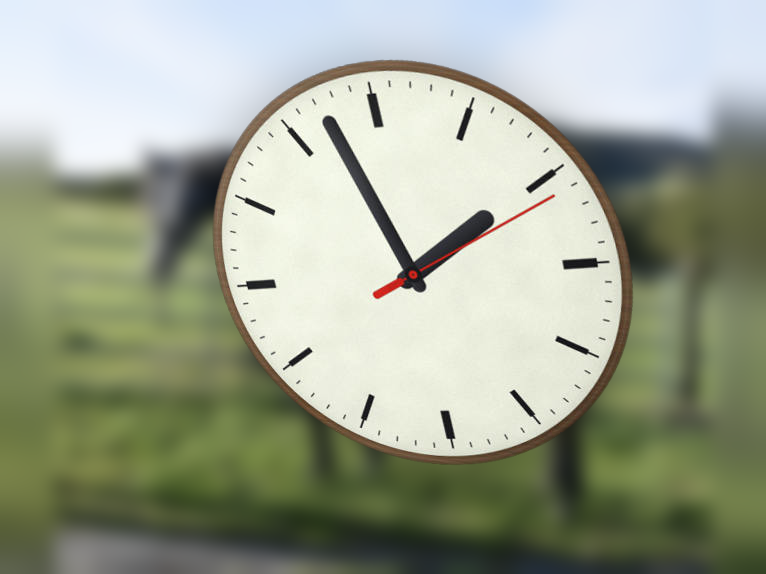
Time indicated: **1:57:11**
